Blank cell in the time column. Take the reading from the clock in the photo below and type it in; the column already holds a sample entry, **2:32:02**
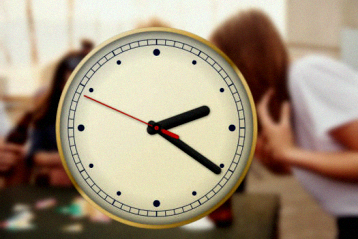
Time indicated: **2:20:49**
